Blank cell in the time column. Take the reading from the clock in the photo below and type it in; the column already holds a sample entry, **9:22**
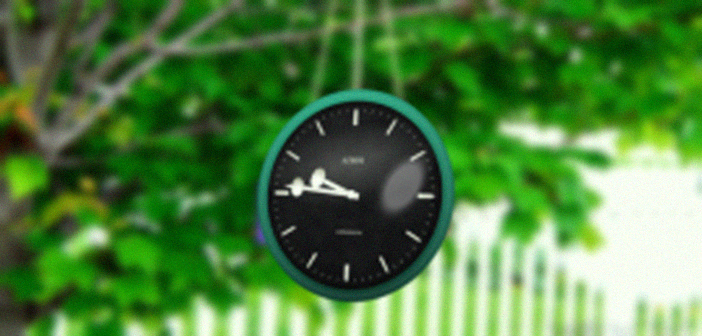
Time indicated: **9:46**
